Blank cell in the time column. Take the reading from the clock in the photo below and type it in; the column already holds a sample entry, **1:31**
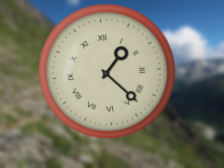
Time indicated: **1:23**
